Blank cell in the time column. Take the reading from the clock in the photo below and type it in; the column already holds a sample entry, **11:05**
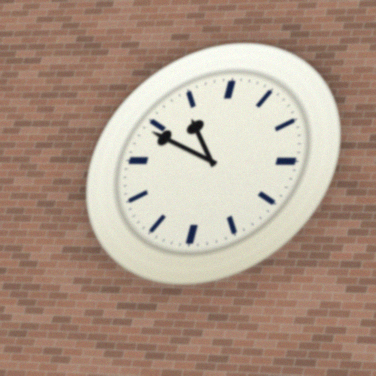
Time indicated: **10:49**
